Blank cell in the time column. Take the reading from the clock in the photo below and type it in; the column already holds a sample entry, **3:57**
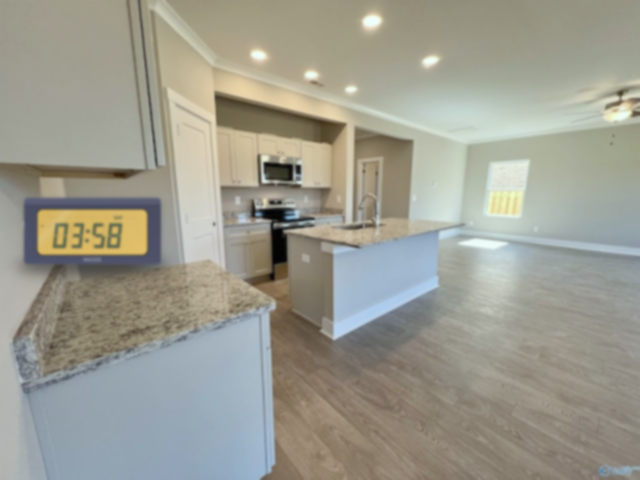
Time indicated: **3:58**
